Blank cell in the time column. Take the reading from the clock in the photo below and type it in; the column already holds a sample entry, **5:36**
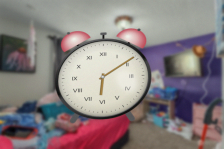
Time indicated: **6:09**
